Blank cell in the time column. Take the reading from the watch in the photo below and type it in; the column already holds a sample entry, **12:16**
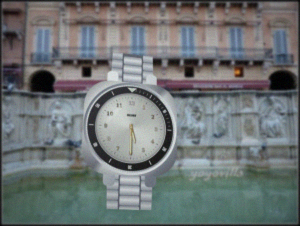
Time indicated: **5:30**
